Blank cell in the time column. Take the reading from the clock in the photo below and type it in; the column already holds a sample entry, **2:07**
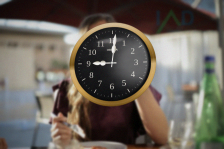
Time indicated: **9:01**
